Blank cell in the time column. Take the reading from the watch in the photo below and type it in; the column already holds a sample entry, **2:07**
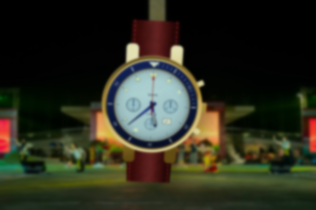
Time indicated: **5:38**
